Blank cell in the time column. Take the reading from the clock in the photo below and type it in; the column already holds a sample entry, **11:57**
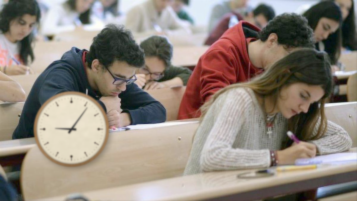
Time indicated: **9:06**
